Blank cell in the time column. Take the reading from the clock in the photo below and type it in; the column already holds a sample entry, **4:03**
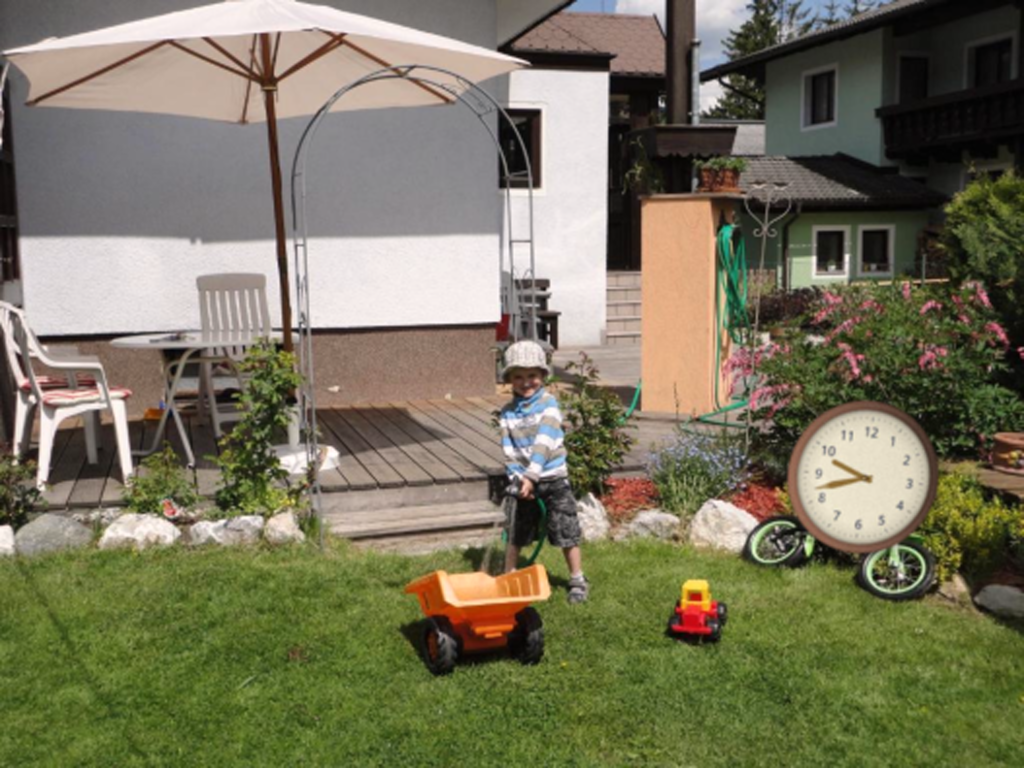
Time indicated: **9:42**
